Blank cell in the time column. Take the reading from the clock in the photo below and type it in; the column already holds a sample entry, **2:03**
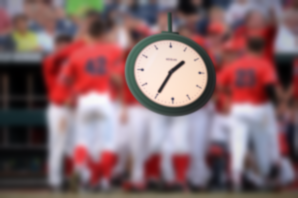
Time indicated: **1:35**
